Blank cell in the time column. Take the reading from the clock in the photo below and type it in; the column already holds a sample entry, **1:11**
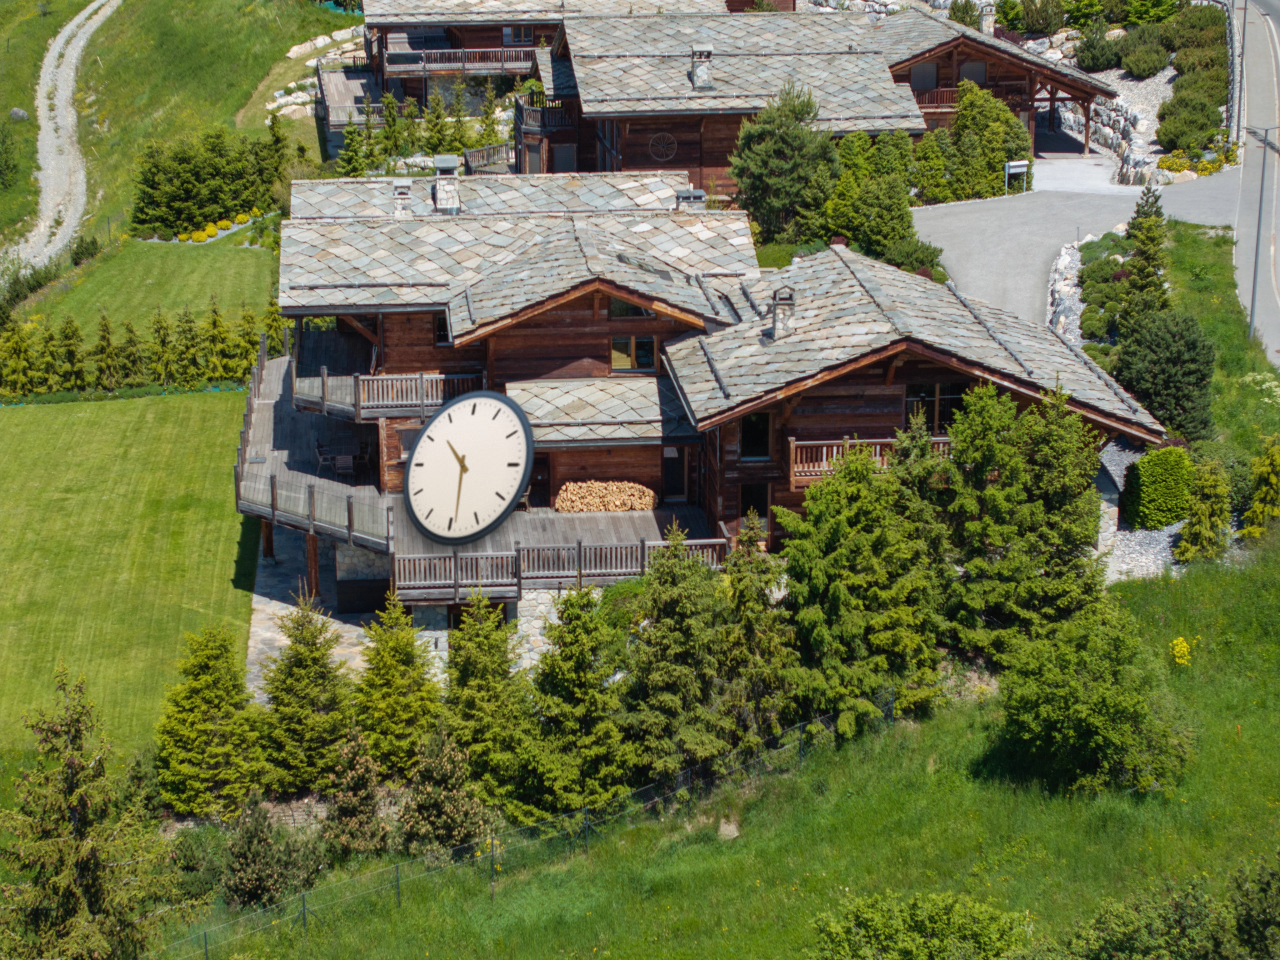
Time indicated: **10:29**
